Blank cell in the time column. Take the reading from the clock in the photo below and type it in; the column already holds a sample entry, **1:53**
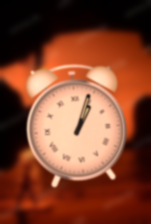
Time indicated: **1:04**
